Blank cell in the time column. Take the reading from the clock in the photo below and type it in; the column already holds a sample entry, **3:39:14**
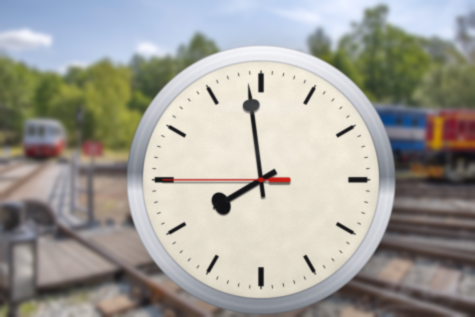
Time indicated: **7:58:45**
